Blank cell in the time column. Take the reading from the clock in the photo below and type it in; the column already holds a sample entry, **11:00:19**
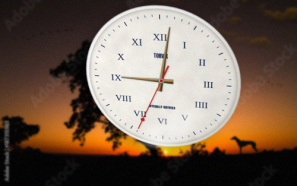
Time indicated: **9:01:34**
